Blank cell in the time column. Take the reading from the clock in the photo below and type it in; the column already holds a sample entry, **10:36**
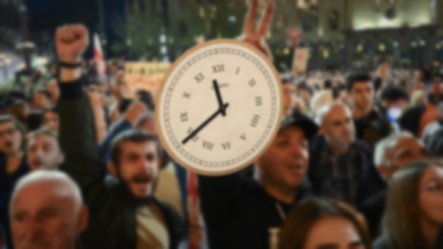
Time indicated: **11:40**
